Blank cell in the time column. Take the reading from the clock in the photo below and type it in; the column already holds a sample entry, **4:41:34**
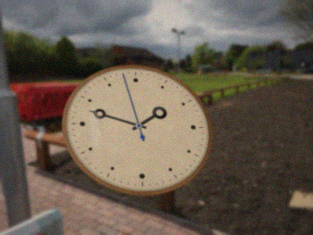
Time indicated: **1:47:58**
